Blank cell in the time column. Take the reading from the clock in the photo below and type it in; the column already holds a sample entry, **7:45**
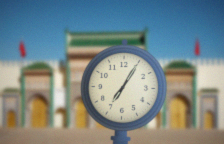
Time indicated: **7:05**
